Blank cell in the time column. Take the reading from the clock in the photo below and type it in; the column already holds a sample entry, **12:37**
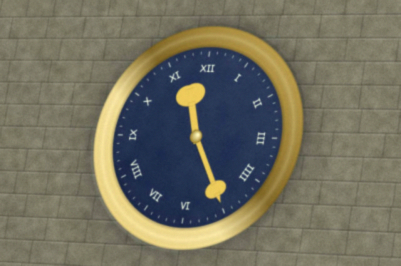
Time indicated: **11:25**
